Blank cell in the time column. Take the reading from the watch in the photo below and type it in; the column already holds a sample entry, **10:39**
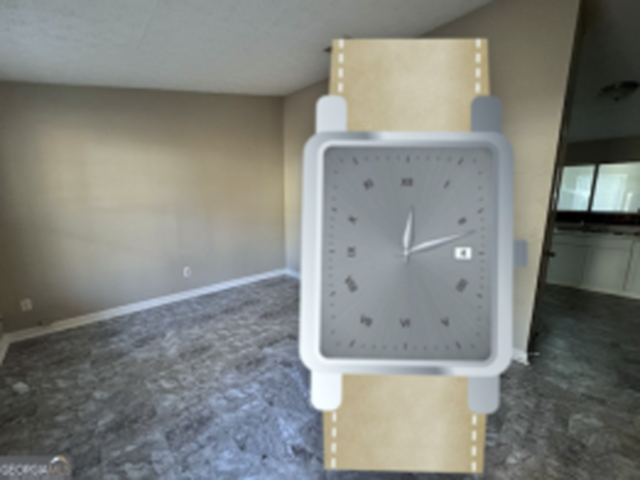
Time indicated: **12:12**
